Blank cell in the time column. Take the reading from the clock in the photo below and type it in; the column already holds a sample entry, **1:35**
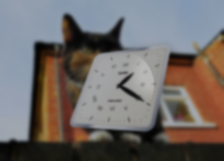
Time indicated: **1:20**
